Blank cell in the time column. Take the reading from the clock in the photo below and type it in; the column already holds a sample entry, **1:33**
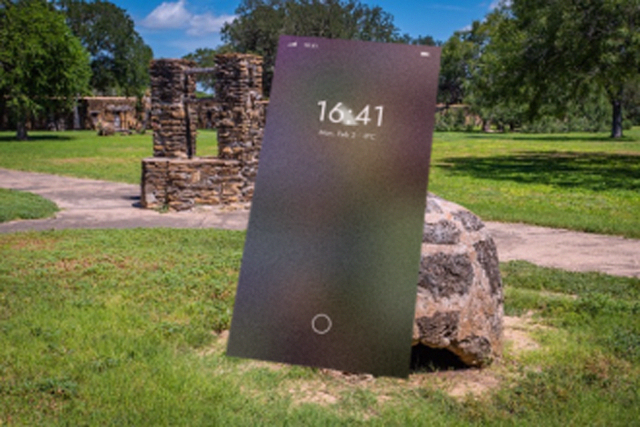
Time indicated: **16:41**
